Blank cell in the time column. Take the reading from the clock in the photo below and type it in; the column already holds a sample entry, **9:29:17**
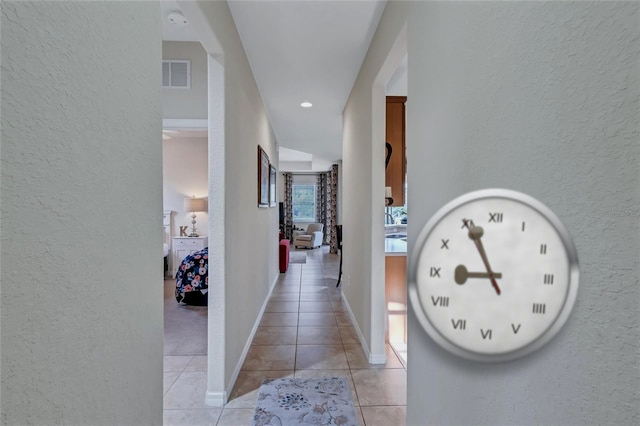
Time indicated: **8:55:55**
